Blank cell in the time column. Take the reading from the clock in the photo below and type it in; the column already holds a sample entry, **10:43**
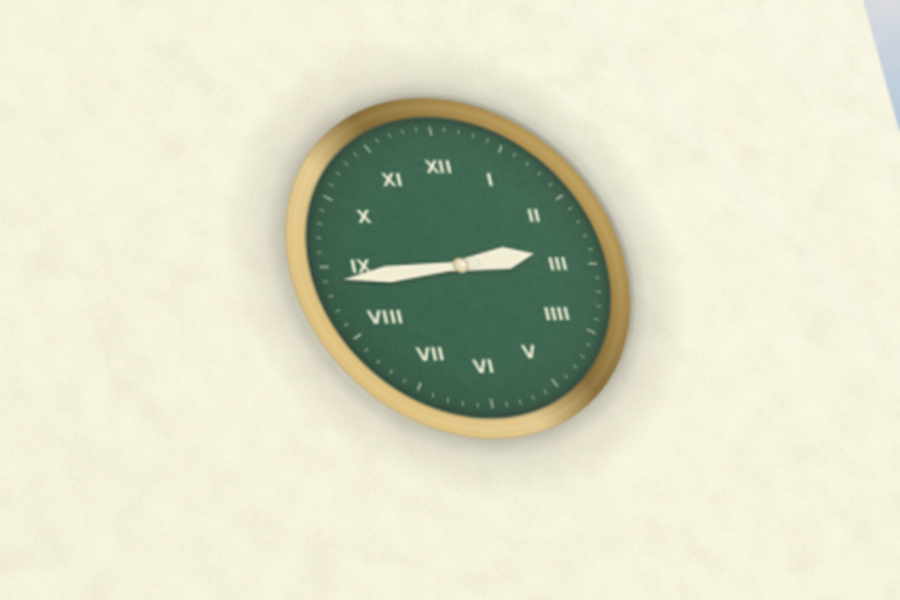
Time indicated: **2:44**
